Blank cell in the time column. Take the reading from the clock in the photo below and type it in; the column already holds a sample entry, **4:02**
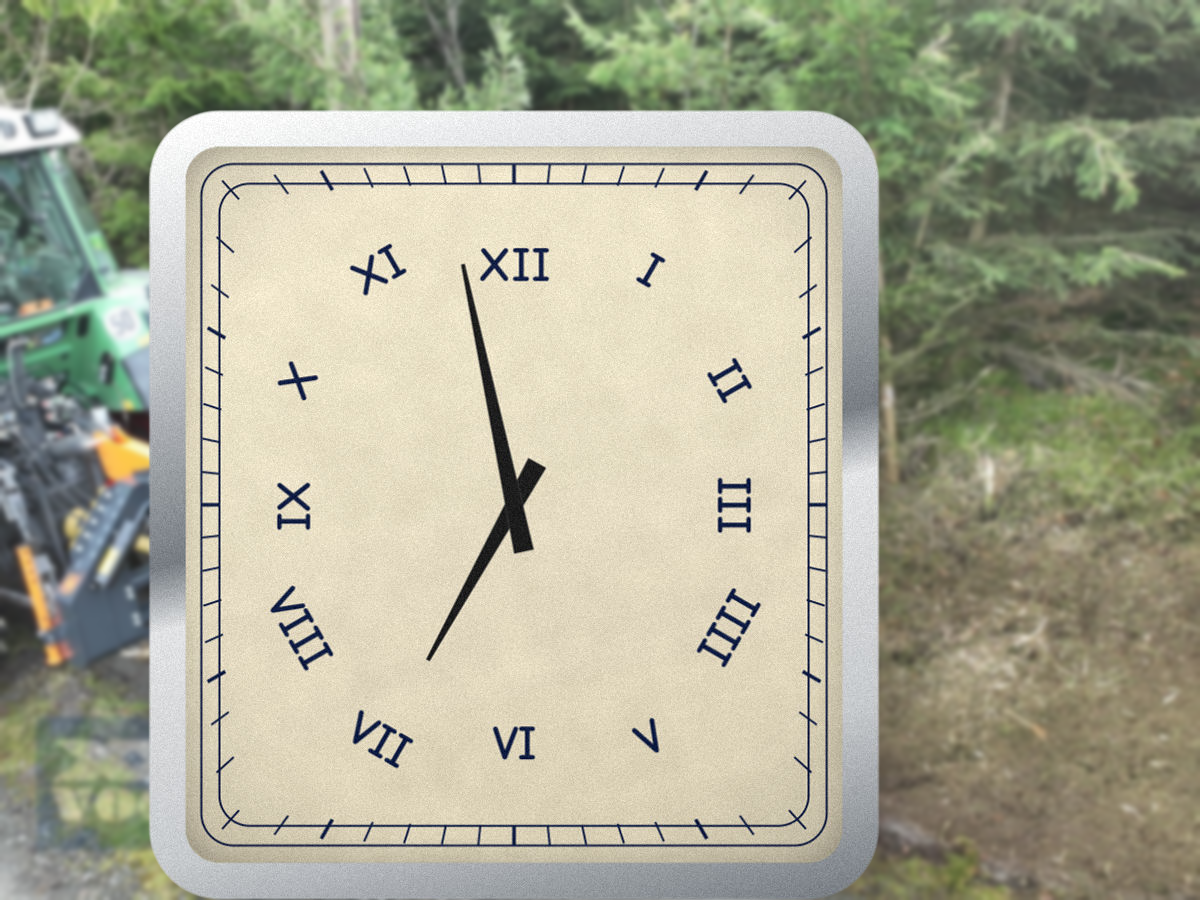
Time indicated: **6:58**
